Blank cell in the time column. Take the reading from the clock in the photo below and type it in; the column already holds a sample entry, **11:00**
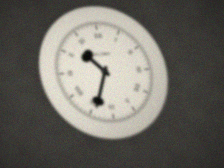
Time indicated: **10:34**
